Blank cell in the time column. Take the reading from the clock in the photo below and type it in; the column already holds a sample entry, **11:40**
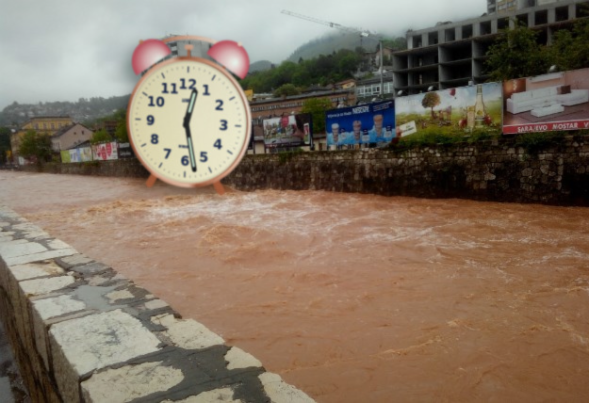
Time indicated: **12:28**
